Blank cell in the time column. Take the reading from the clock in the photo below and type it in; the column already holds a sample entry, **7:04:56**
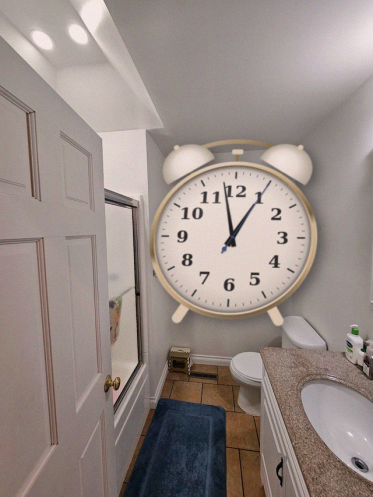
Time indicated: **12:58:05**
